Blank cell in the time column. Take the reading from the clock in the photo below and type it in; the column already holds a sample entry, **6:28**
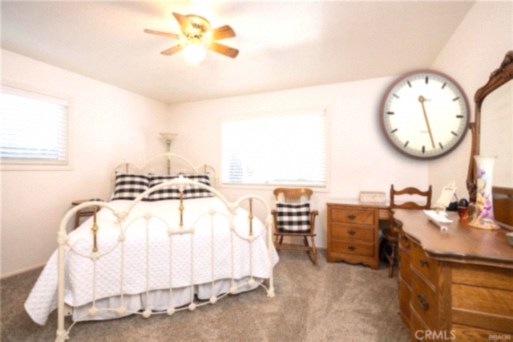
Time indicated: **11:27**
